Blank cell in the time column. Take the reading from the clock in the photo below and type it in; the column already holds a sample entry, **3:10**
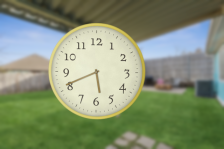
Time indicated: **5:41**
